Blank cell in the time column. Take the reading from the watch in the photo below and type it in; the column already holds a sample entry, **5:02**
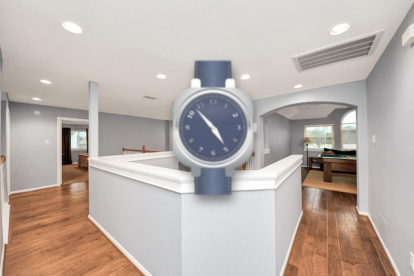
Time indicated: **4:53**
